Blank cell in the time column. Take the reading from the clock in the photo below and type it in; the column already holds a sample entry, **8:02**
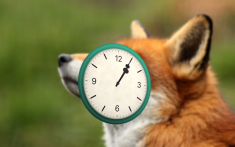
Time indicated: **1:05**
